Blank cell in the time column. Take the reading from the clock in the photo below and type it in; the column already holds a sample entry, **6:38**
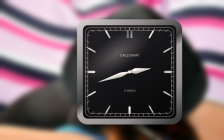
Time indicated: **2:42**
